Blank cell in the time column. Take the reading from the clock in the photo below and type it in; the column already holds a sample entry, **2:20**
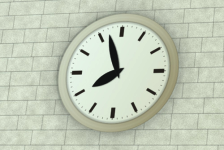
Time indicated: **7:57**
